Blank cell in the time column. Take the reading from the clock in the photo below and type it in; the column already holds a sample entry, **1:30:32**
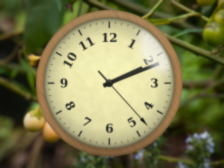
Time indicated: **2:11:23**
